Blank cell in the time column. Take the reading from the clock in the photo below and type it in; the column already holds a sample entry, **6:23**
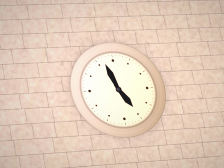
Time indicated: **4:57**
